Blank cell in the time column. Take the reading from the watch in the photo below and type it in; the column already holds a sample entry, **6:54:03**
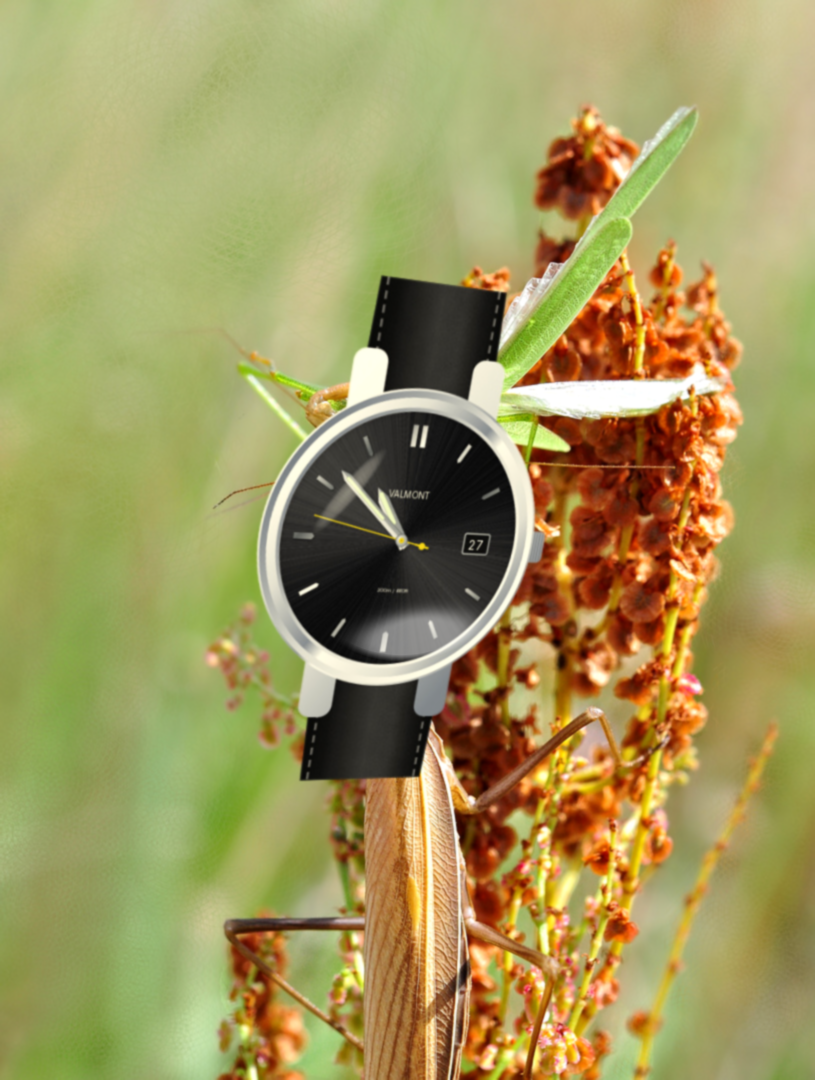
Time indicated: **10:51:47**
